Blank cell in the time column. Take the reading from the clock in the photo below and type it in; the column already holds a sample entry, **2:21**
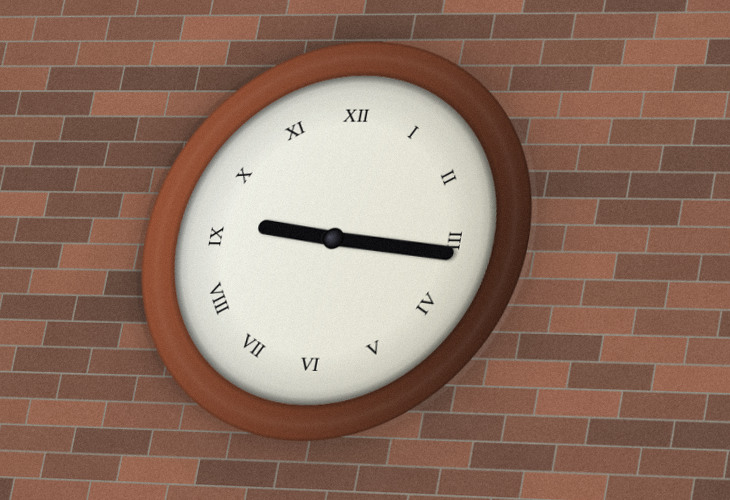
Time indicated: **9:16**
